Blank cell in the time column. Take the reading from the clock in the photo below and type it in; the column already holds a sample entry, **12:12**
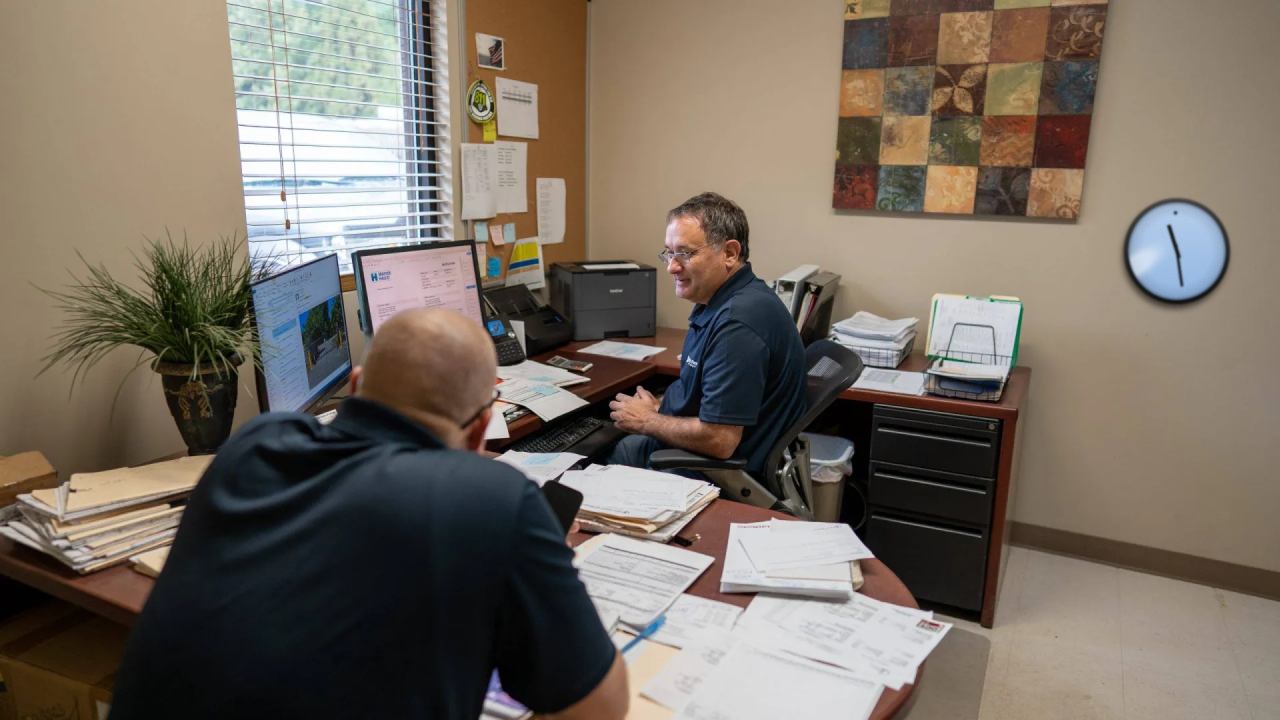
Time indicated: **11:29**
